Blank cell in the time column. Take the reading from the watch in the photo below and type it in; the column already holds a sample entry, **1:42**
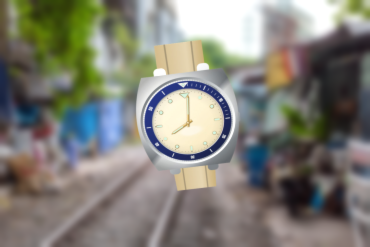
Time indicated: **8:01**
